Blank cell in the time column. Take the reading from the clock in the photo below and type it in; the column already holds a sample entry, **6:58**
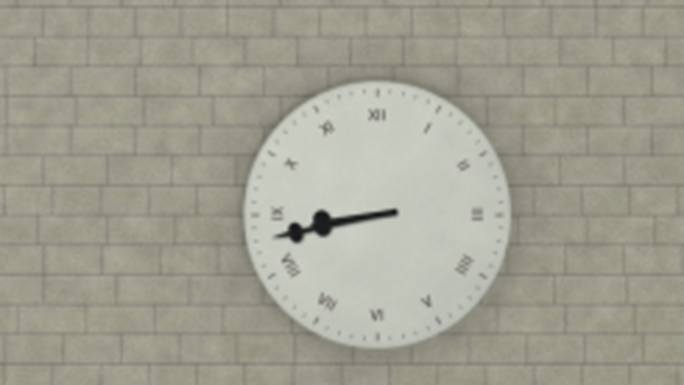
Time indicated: **8:43**
